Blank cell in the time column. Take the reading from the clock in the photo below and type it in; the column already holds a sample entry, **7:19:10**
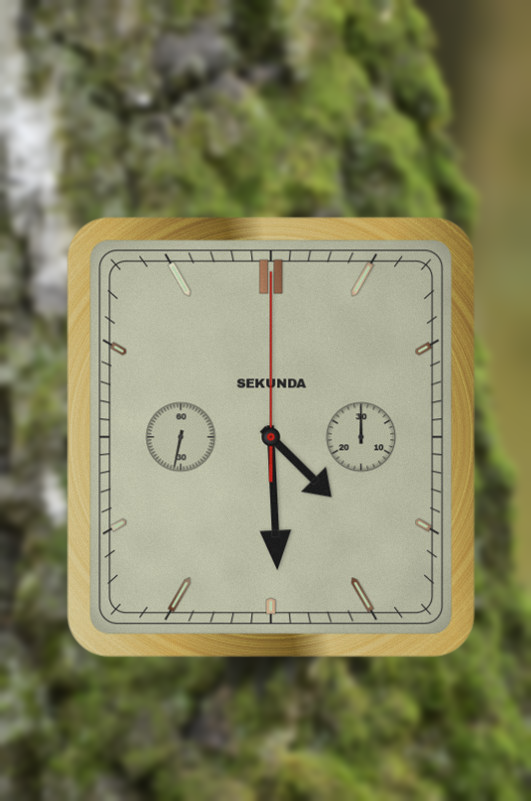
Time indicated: **4:29:32**
